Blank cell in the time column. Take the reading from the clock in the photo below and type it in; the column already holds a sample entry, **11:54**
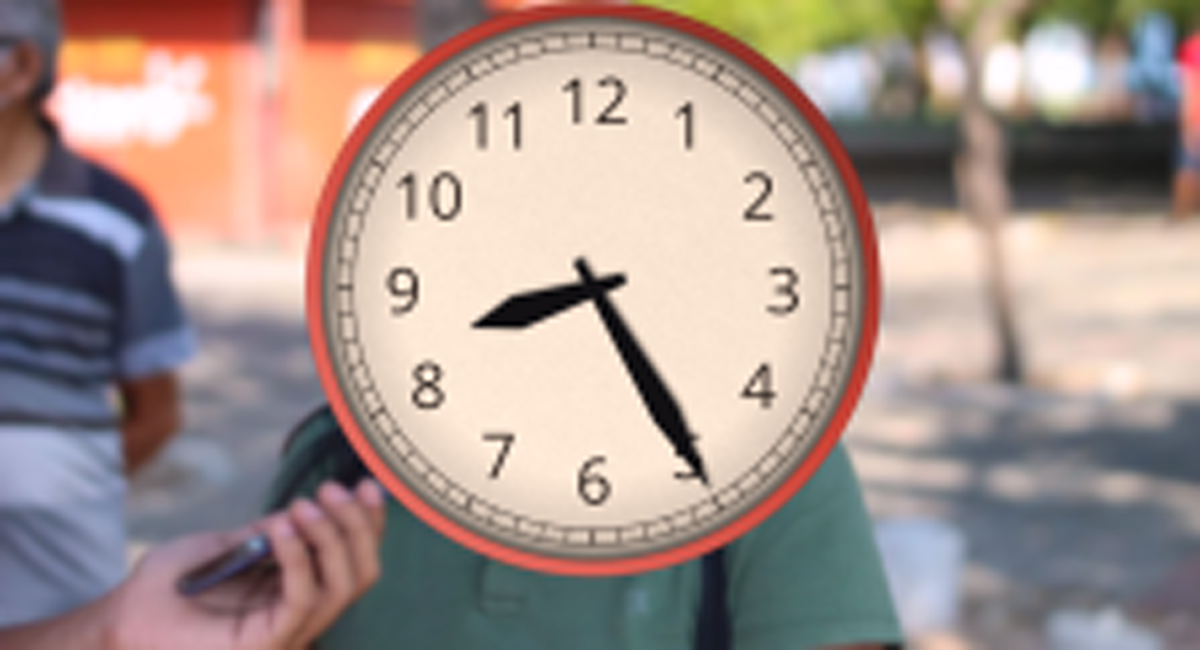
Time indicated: **8:25**
